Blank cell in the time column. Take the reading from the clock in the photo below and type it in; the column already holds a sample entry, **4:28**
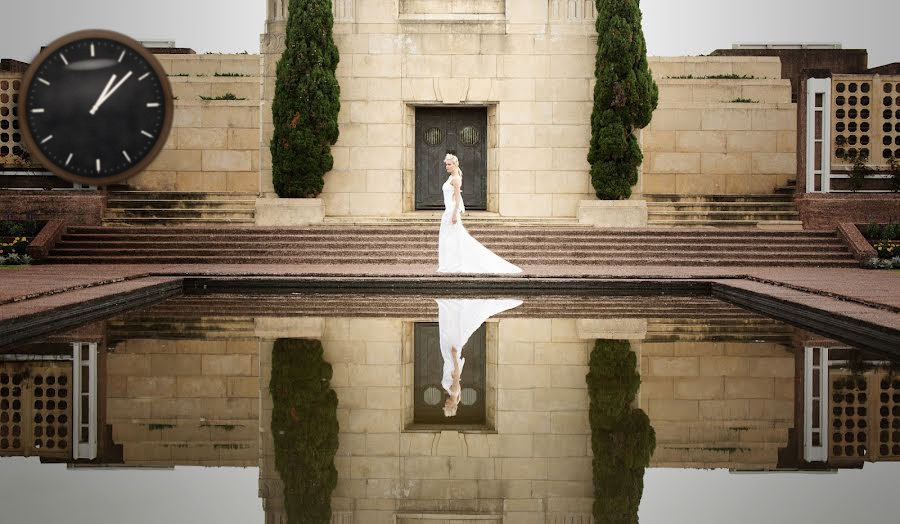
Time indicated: **1:08**
